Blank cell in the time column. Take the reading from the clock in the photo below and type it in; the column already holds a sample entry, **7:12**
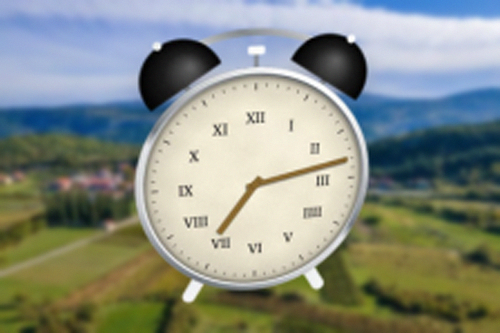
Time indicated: **7:13**
